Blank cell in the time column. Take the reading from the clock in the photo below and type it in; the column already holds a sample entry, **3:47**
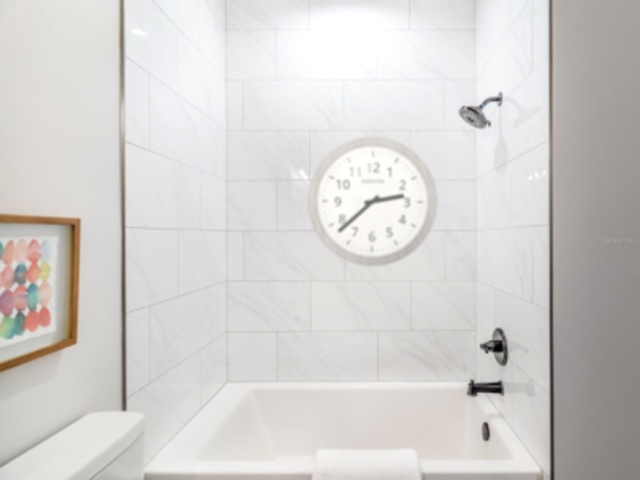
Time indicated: **2:38**
